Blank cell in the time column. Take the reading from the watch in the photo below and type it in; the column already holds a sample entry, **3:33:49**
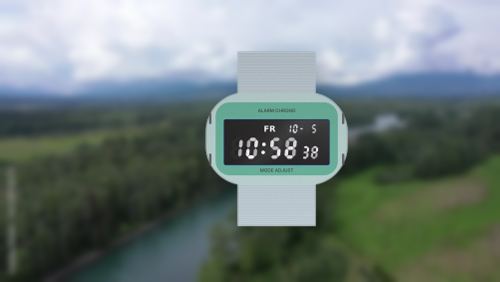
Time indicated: **10:58:38**
